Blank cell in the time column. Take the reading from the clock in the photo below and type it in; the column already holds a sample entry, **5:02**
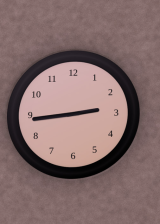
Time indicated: **2:44**
